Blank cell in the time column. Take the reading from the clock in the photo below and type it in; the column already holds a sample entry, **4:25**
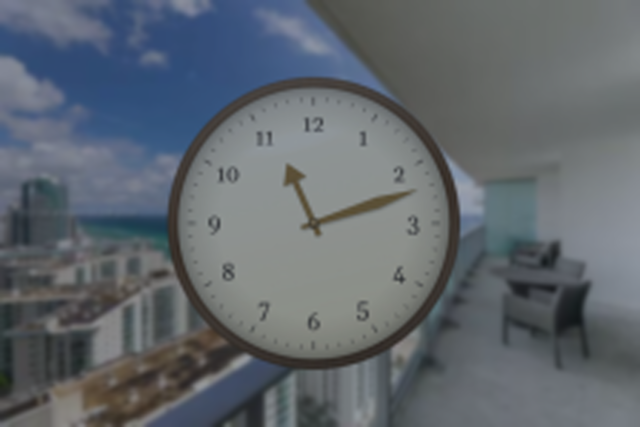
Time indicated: **11:12**
